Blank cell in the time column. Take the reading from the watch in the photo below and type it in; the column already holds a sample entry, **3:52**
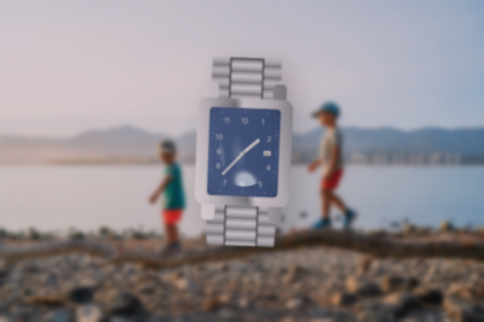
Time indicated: **1:37**
